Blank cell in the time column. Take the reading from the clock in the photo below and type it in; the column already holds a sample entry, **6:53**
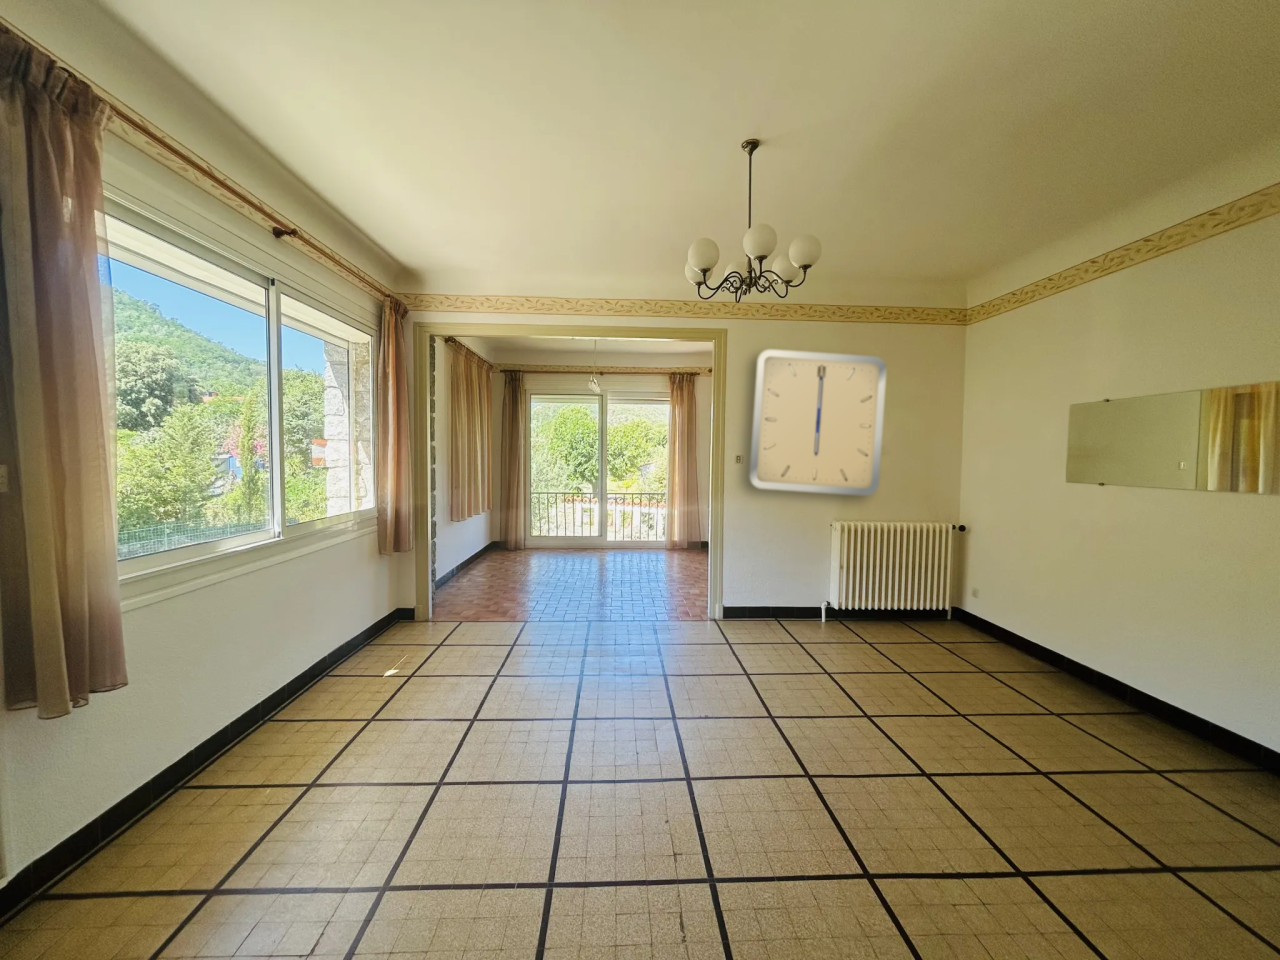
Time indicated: **6:00**
